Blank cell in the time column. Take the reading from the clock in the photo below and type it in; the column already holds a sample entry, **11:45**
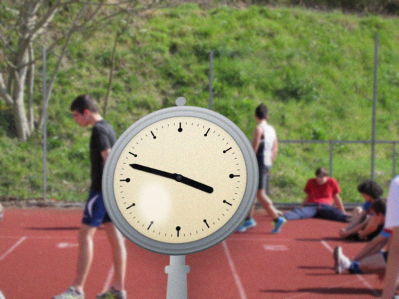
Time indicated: **3:48**
